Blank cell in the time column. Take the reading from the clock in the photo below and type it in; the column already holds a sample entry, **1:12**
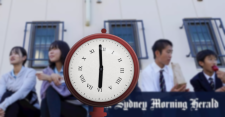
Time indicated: **5:59**
